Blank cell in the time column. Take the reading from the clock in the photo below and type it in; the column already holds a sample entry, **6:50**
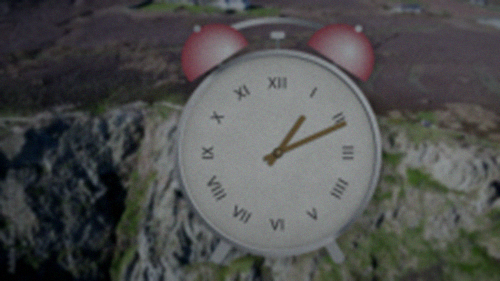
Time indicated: **1:11**
